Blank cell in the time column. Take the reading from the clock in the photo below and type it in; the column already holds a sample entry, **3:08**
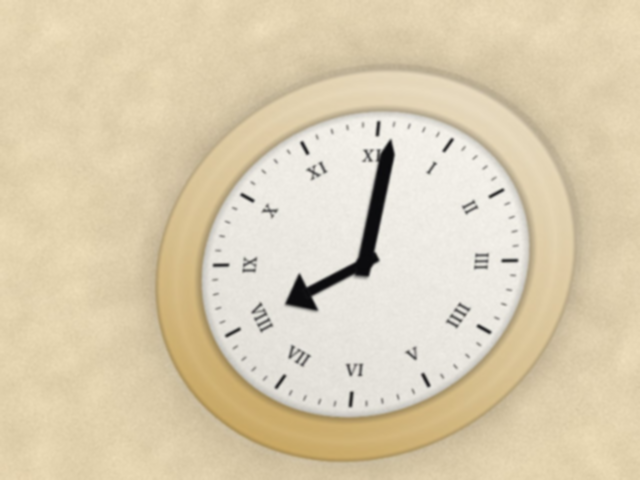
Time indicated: **8:01**
